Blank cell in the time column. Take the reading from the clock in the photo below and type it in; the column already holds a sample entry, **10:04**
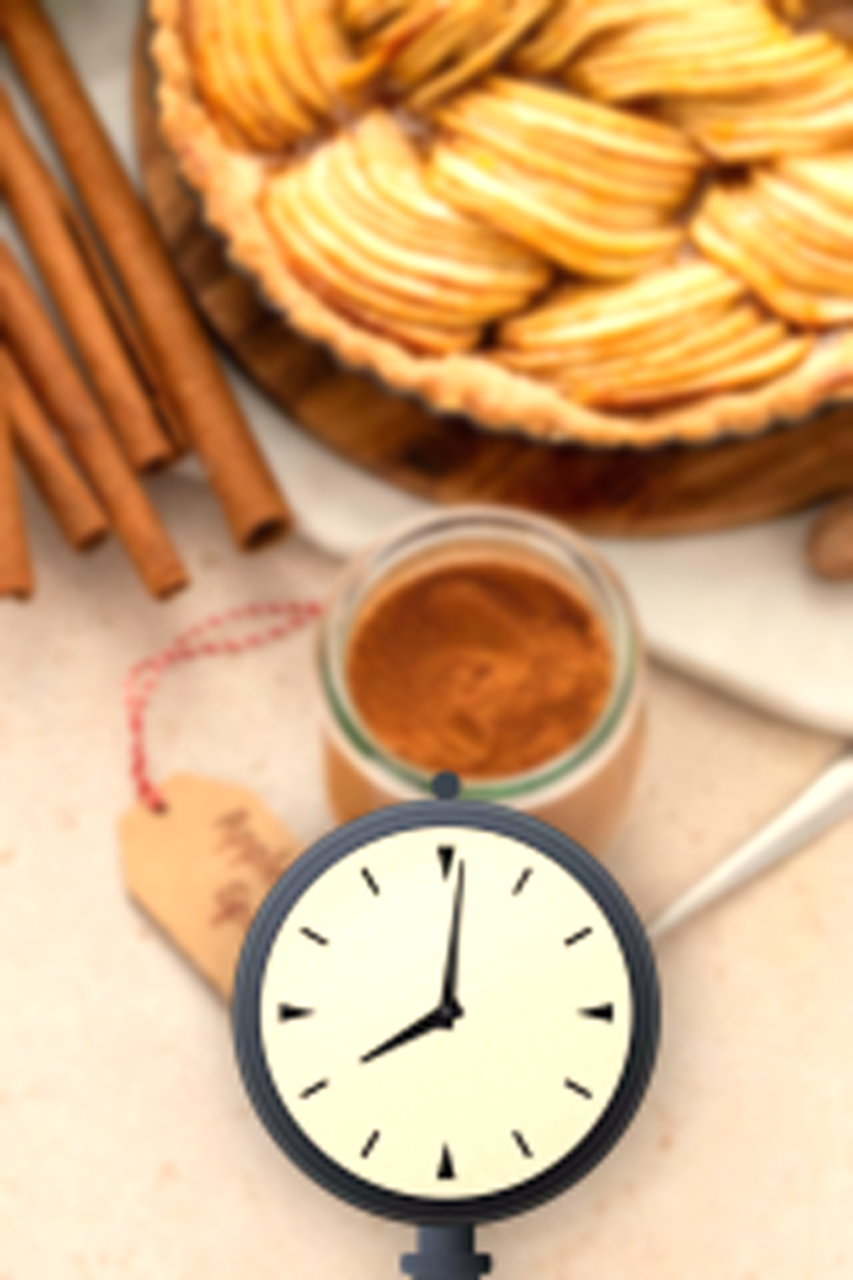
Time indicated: **8:01**
